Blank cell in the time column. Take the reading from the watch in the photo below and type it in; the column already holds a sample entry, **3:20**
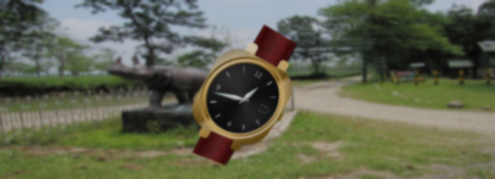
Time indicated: **12:43**
